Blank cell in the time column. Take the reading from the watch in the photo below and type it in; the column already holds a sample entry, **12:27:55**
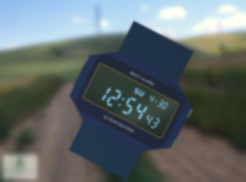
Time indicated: **12:54:43**
